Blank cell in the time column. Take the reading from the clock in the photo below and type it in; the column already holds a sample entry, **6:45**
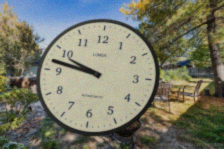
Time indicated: **9:47**
